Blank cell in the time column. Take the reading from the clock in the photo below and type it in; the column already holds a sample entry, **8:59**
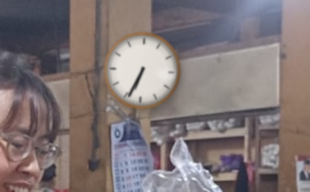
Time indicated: **6:34**
